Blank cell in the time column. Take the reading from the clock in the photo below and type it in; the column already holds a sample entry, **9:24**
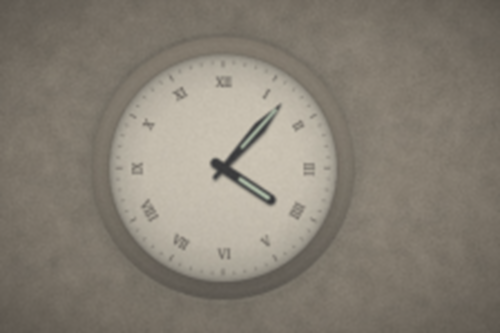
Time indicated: **4:07**
